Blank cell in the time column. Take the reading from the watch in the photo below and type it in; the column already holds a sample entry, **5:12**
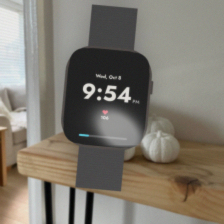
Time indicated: **9:54**
